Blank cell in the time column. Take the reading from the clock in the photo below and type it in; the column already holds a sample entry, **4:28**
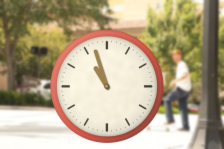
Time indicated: **10:57**
